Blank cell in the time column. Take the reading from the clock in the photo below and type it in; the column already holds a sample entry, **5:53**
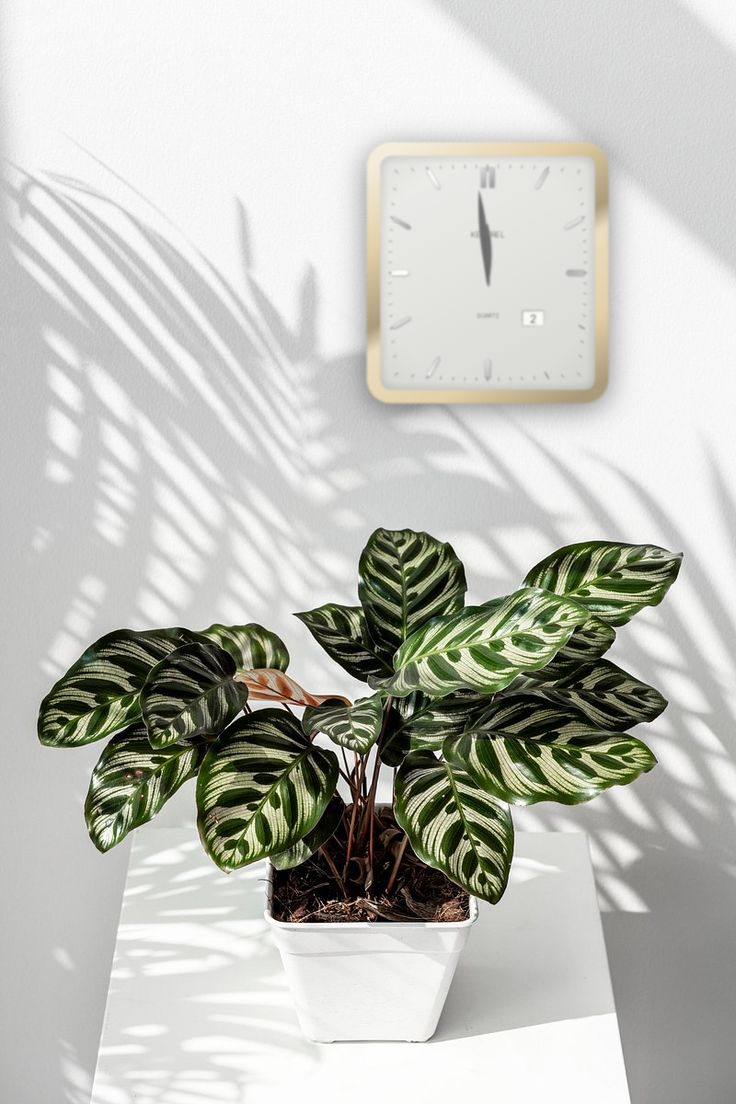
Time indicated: **11:59**
